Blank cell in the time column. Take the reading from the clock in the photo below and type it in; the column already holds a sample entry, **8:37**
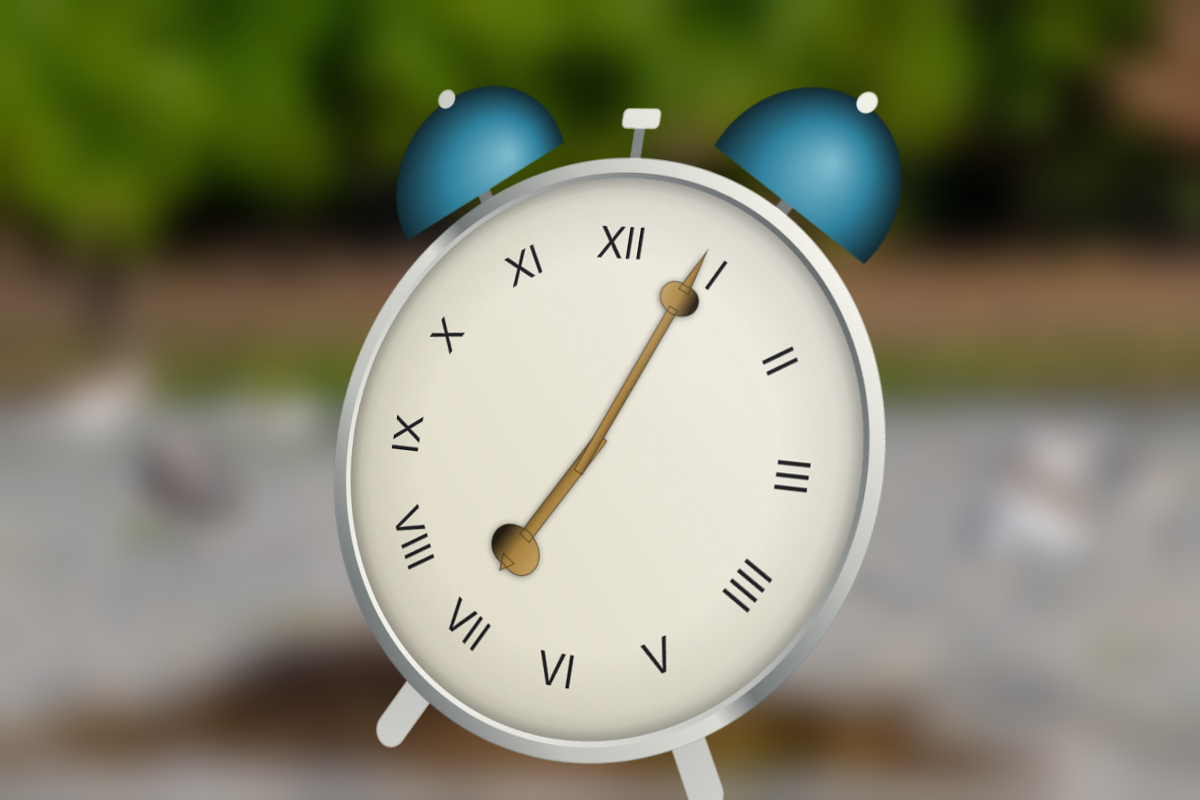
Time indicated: **7:04**
